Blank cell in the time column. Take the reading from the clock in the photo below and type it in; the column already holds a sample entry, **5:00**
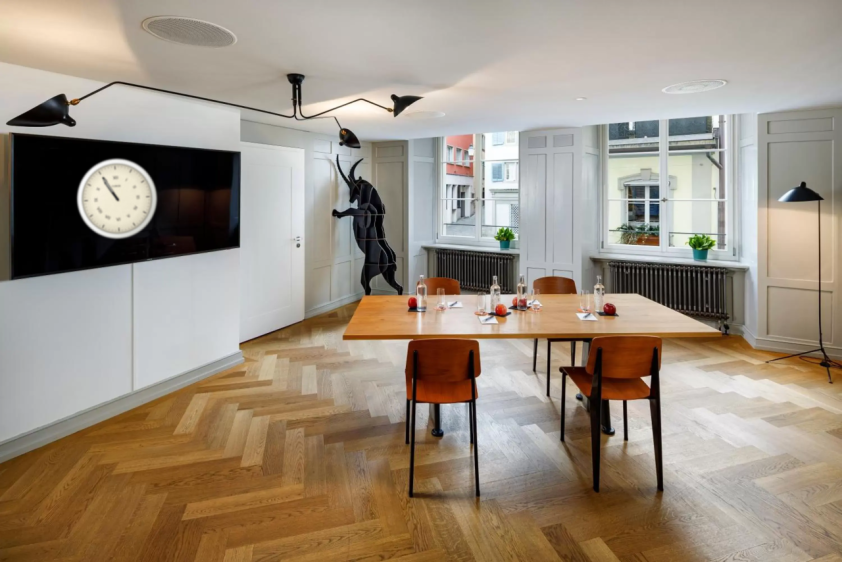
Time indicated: **10:55**
